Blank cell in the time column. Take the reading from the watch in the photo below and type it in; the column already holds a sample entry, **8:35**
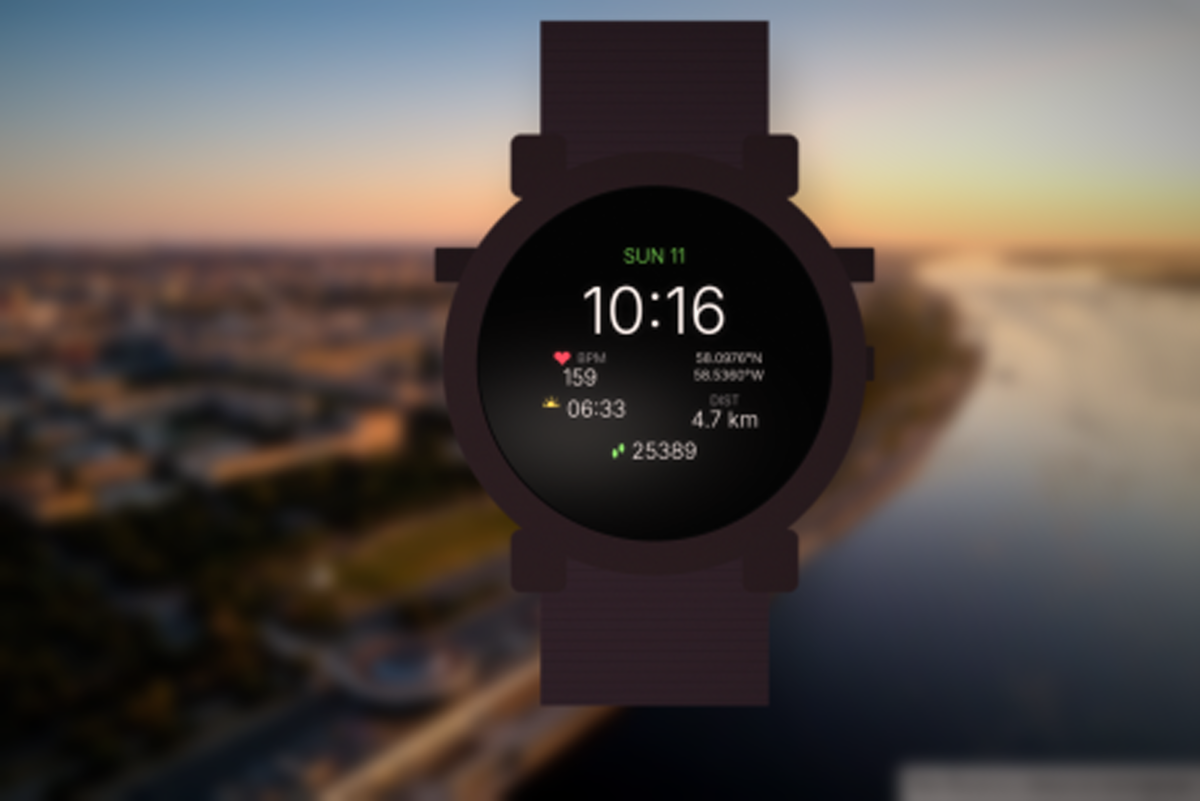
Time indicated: **10:16**
